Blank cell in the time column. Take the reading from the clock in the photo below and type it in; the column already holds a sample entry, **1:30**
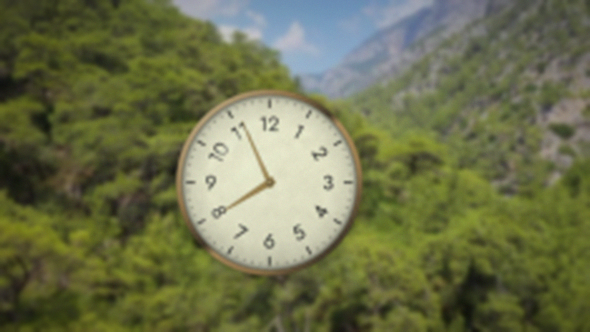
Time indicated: **7:56**
